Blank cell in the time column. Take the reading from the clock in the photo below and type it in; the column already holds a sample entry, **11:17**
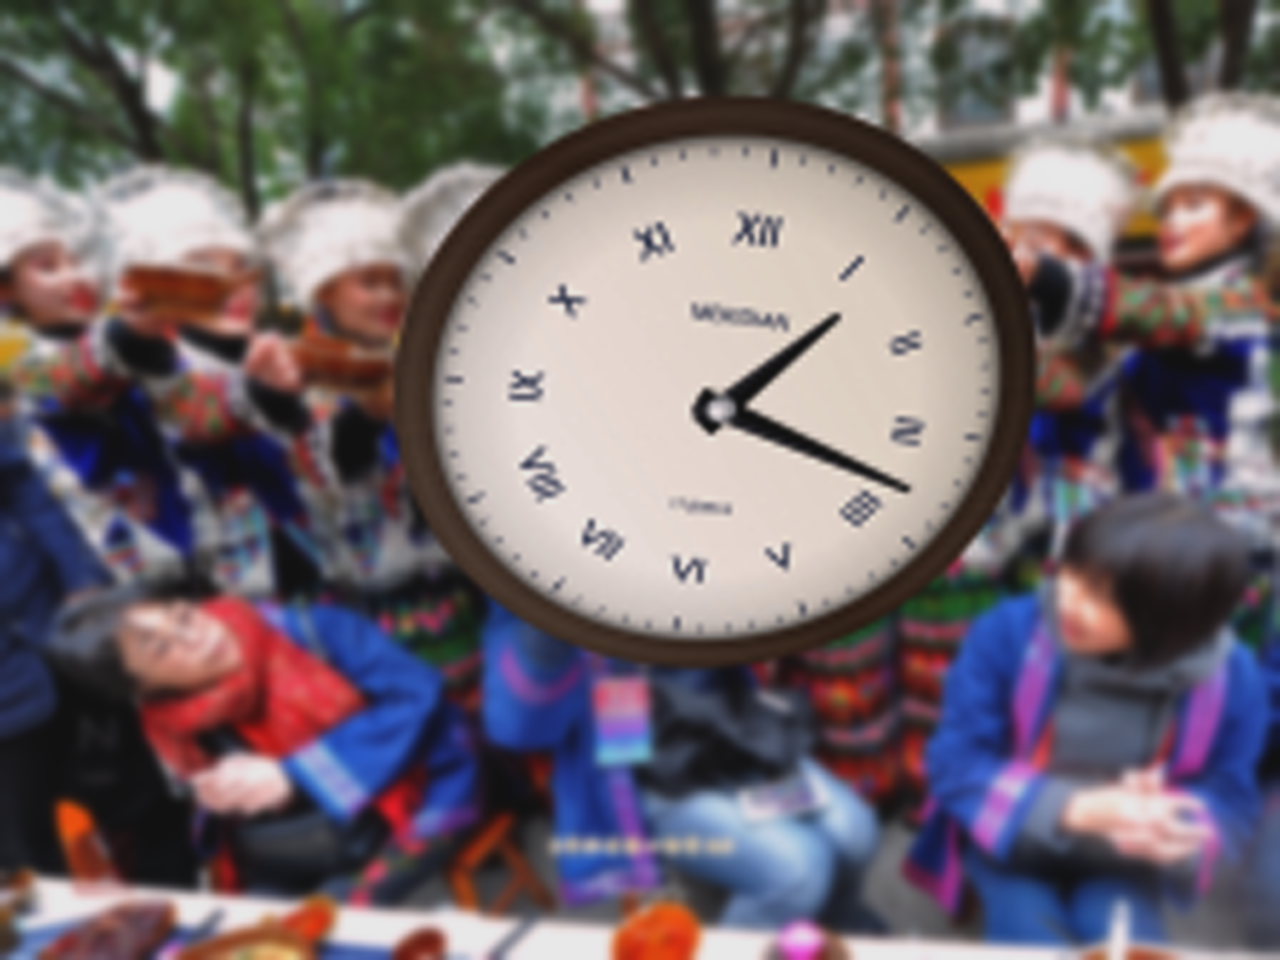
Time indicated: **1:18**
